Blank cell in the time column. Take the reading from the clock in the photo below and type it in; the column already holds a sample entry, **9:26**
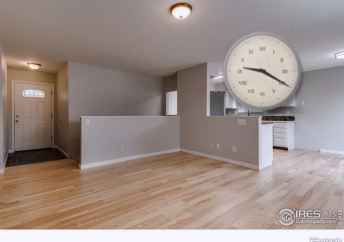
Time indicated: **9:20**
